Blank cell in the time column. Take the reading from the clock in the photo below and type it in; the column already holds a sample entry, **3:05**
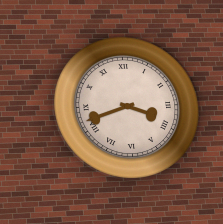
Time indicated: **3:42**
